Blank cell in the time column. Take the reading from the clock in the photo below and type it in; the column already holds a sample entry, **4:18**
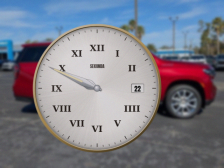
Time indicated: **9:49**
